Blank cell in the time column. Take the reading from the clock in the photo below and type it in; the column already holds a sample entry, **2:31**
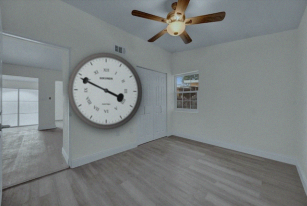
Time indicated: **3:49**
